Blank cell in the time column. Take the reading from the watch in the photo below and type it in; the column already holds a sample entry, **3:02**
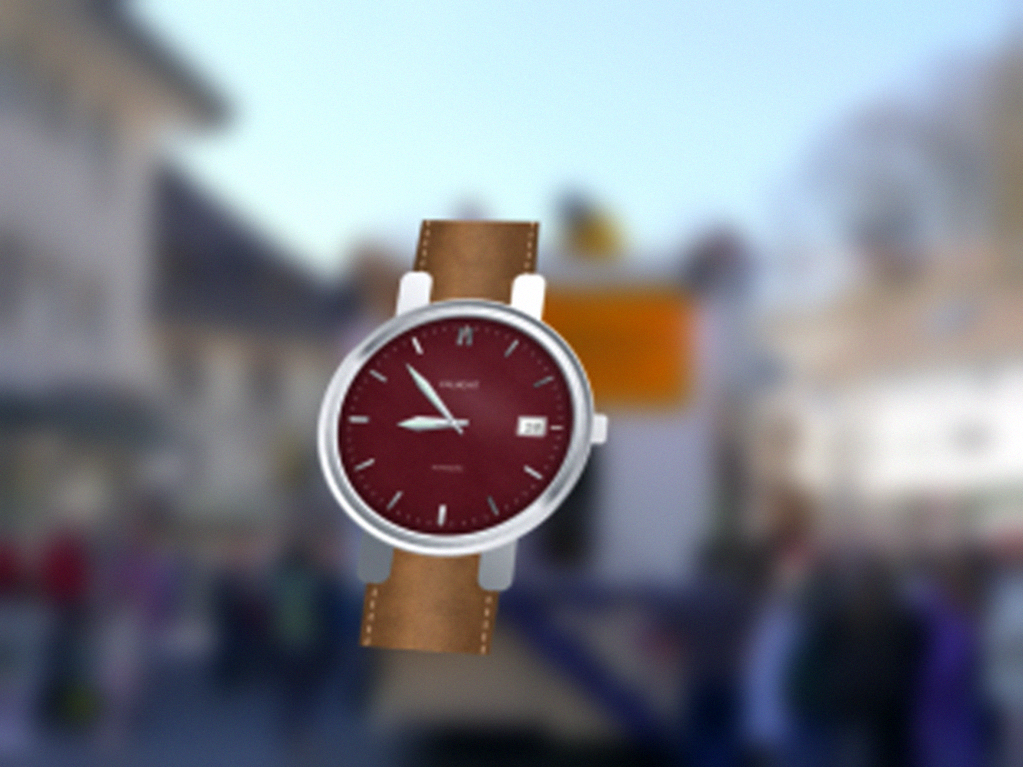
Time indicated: **8:53**
